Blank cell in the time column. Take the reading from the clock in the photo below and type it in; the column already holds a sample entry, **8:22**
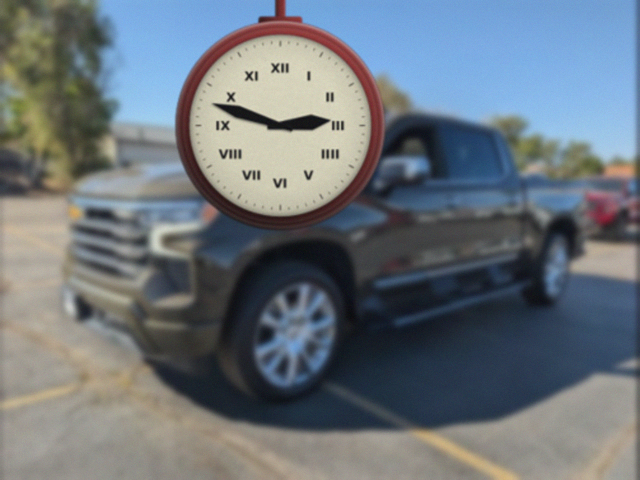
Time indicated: **2:48**
